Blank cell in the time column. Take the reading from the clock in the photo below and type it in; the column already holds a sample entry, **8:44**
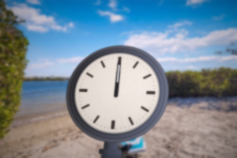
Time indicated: **12:00**
